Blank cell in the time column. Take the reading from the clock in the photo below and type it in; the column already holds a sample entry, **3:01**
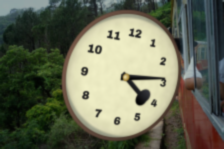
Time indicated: **4:14**
